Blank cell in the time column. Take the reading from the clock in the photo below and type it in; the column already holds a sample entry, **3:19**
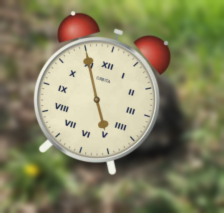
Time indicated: **4:55**
